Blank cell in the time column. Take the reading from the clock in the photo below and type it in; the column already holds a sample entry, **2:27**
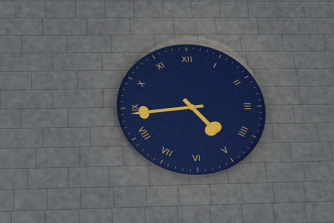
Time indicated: **4:44**
